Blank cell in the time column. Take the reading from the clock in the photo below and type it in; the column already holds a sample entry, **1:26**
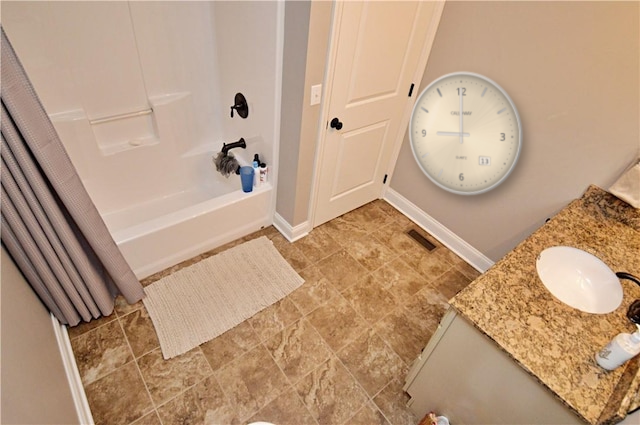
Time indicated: **9:00**
